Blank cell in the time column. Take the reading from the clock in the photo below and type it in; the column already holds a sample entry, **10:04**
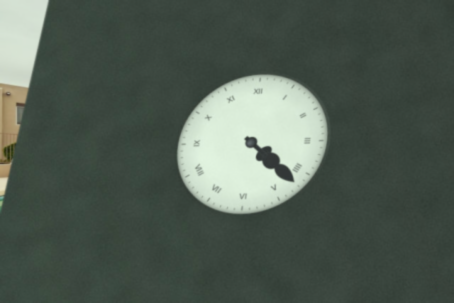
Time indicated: **4:22**
